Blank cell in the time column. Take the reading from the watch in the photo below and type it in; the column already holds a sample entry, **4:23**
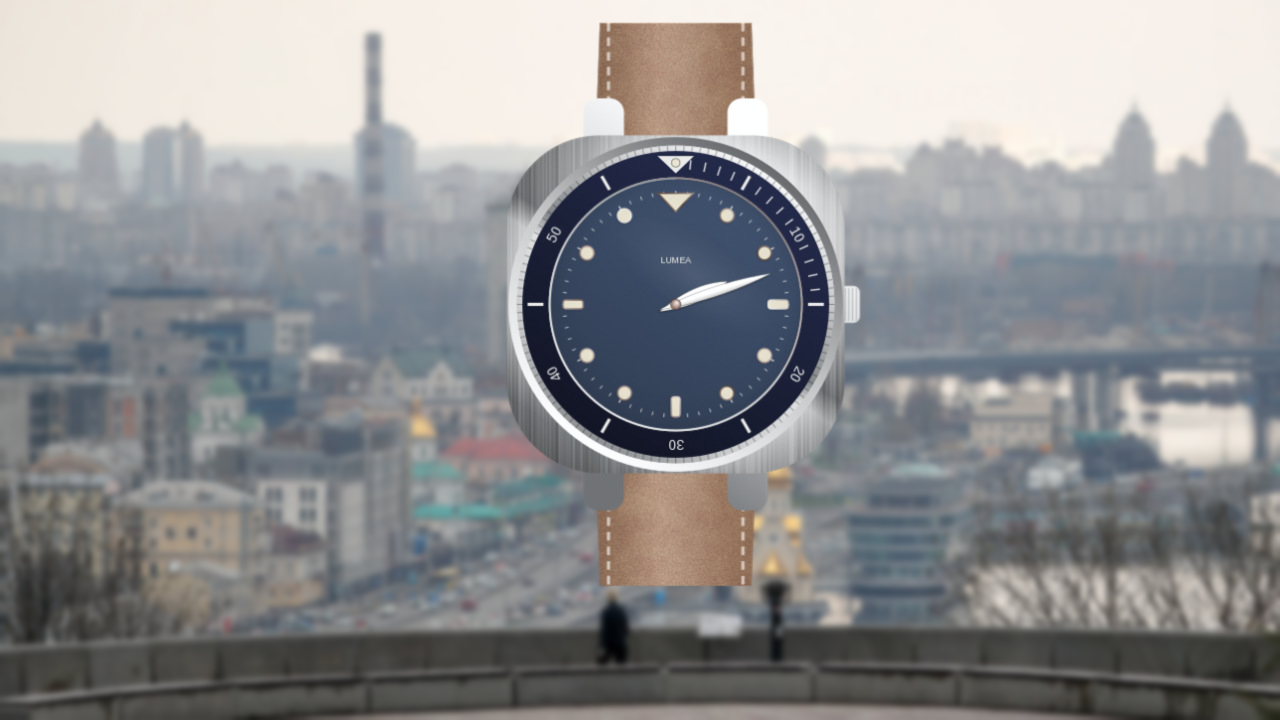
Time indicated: **2:12**
